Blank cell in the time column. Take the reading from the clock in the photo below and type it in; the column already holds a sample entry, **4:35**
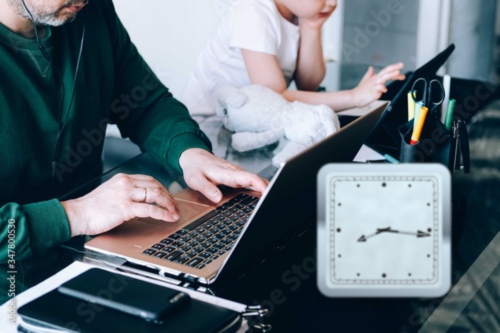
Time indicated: **8:16**
